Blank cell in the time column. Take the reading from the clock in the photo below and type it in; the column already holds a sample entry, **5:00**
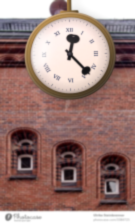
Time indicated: **12:23**
